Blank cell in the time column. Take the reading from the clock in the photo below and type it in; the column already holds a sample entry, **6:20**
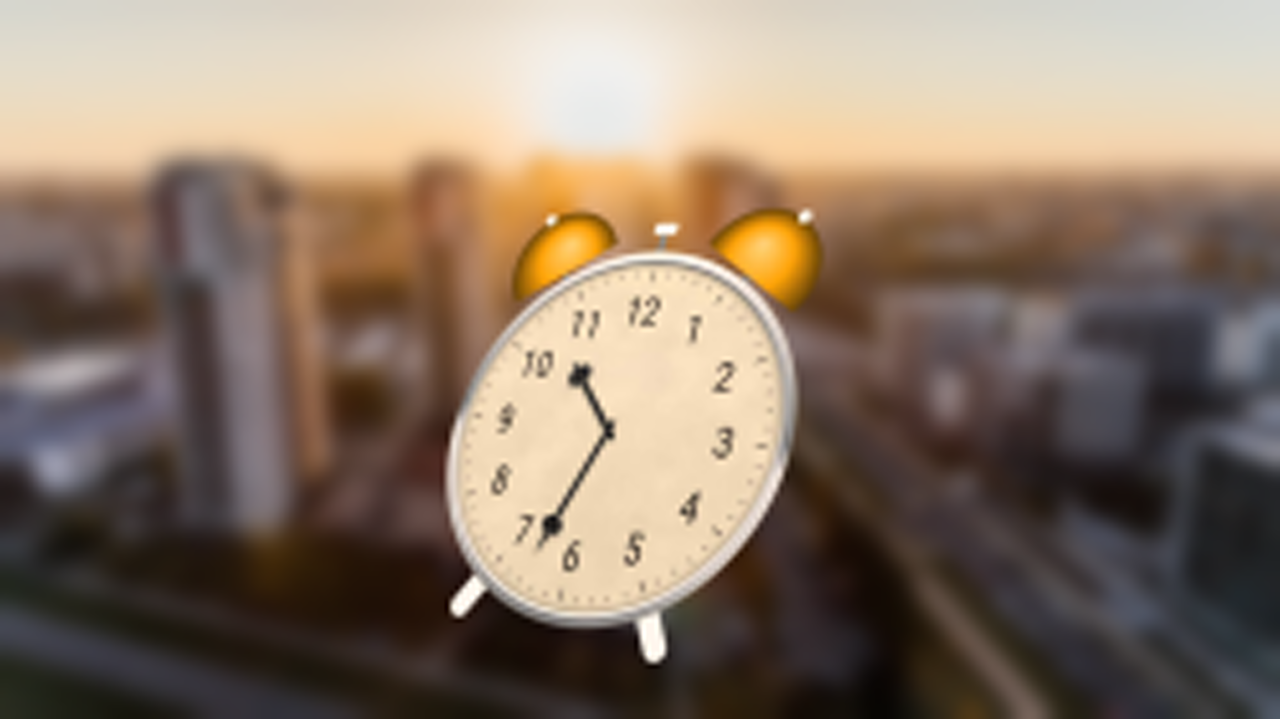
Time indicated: **10:33**
